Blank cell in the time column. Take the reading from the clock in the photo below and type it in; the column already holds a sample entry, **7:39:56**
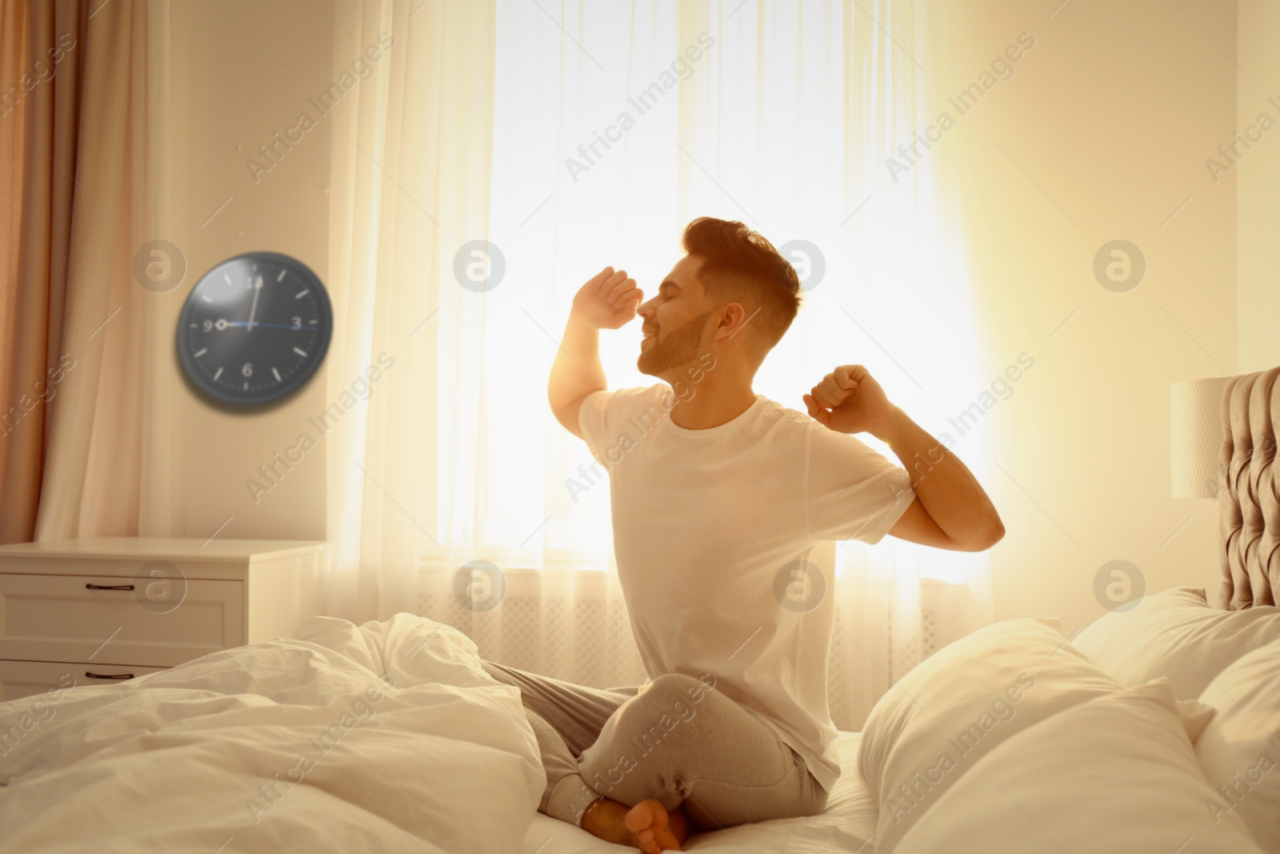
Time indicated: **9:01:16**
